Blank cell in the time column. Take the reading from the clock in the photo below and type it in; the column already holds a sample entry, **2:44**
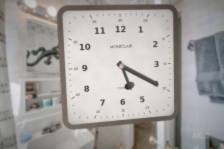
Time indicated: **5:20**
